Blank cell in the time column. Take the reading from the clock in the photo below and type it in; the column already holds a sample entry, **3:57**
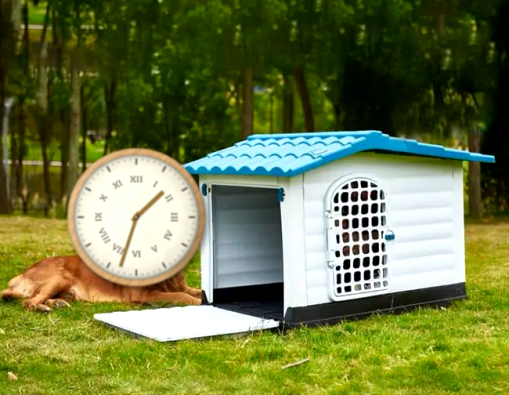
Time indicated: **1:33**
